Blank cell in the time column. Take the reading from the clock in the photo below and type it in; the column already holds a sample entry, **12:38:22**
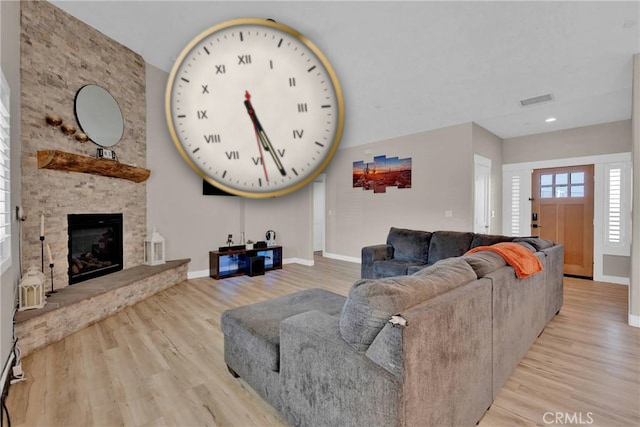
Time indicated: **5:26:29**
